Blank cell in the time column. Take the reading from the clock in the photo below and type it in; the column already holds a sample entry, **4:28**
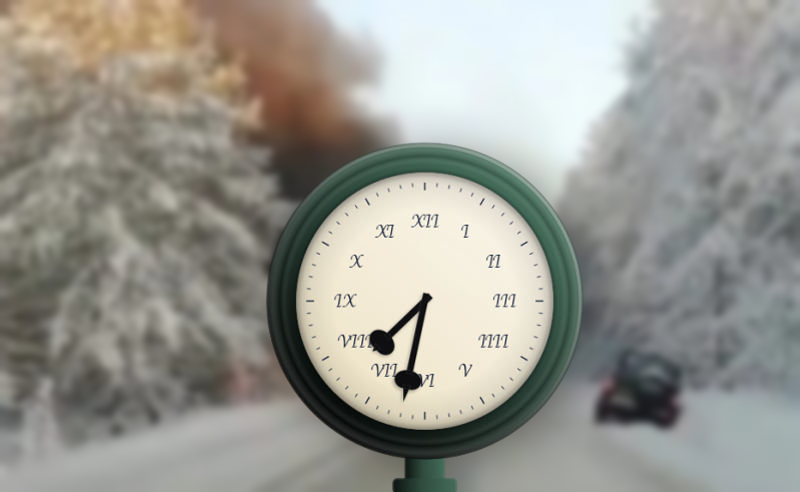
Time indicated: **7:32**
